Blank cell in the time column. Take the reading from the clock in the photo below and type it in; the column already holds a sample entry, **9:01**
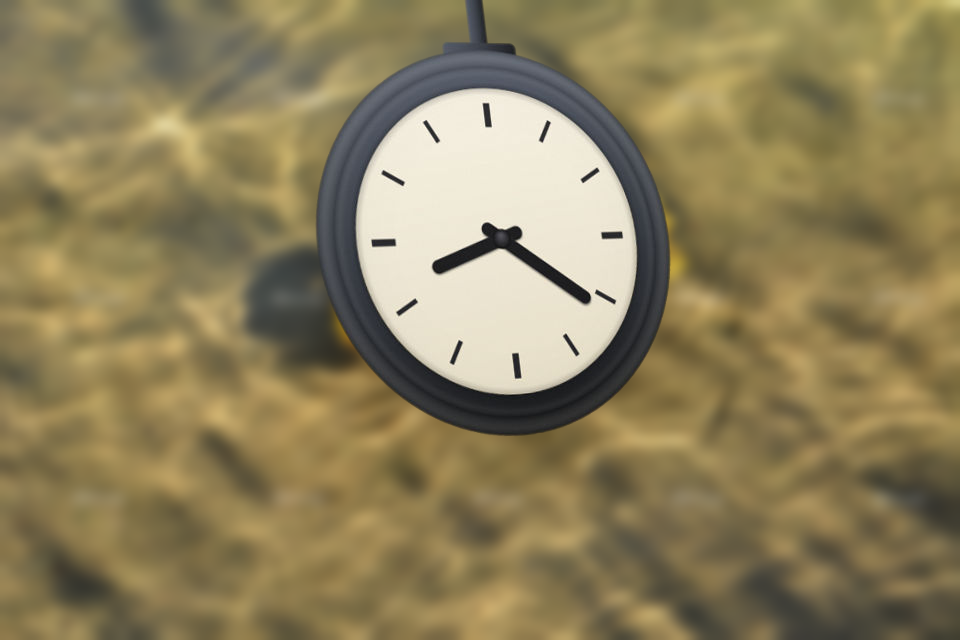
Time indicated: **8:21**
